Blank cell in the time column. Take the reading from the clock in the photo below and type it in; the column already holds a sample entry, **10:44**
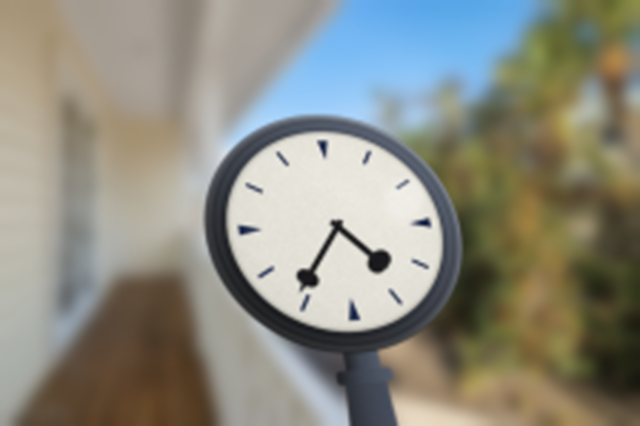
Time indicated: **4:36**
